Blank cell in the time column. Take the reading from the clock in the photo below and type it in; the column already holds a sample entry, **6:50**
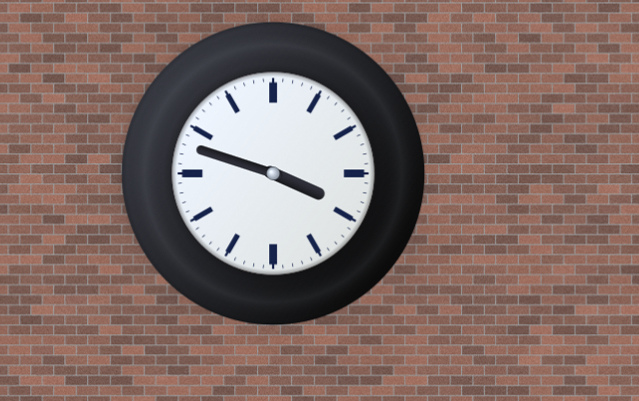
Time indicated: **3:48**
